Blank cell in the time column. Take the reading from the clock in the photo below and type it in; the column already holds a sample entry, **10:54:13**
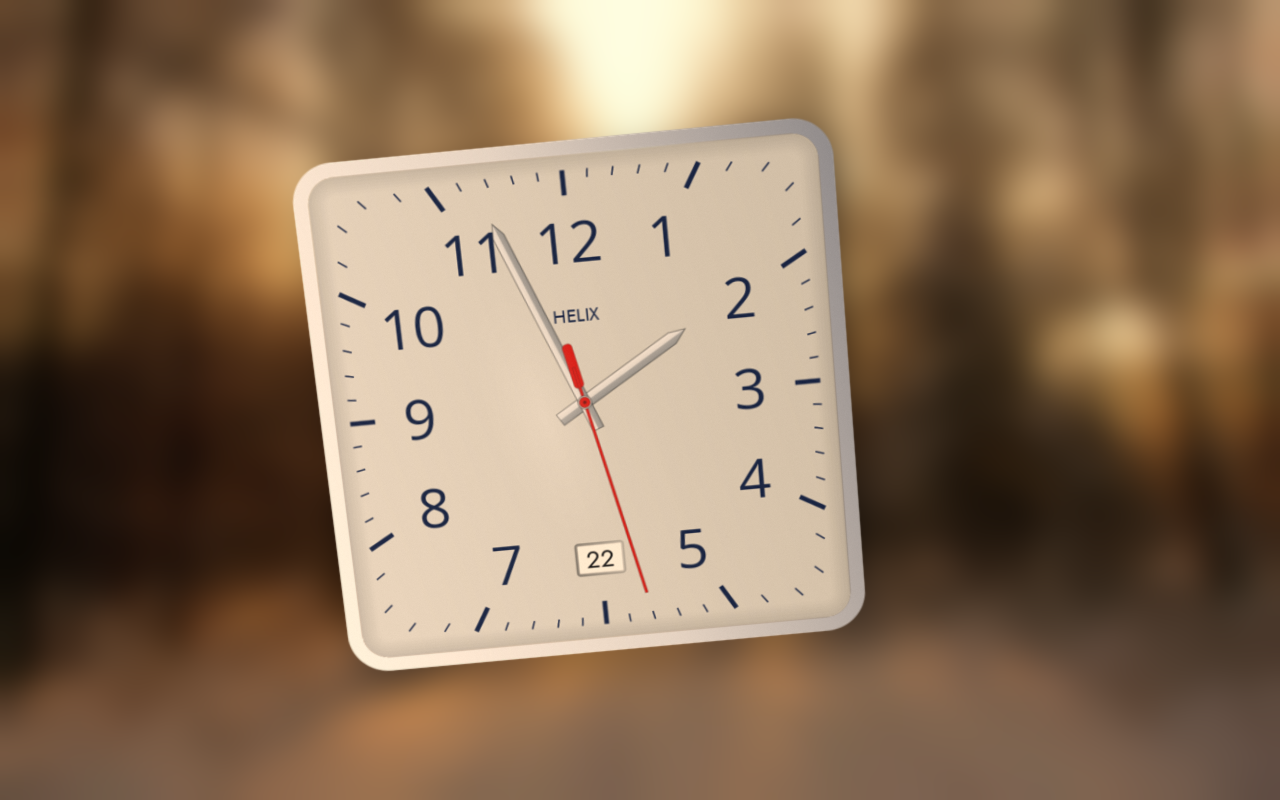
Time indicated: **1:56:28**
